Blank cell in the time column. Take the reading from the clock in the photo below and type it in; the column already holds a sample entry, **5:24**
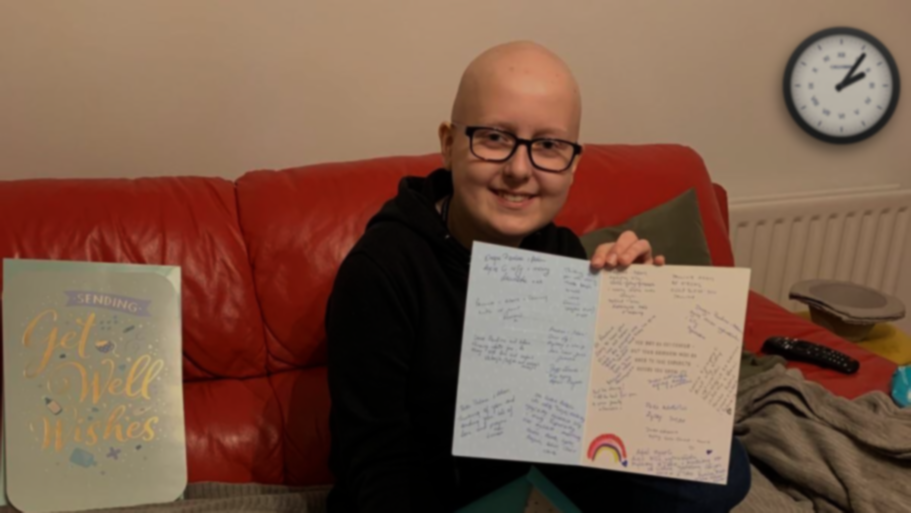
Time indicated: **2:06**
